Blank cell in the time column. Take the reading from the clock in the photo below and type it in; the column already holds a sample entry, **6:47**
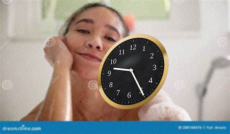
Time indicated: **9:25**
